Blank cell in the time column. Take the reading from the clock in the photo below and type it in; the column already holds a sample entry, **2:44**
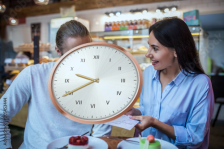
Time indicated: **9:40**
